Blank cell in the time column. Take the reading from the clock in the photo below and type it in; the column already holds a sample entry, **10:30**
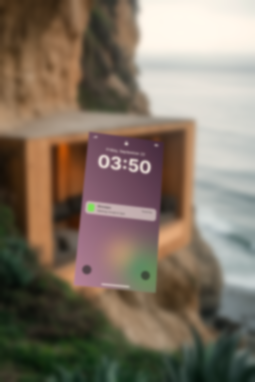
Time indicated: **3:50**
